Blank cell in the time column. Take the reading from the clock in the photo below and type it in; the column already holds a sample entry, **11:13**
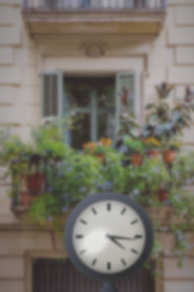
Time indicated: **4:16**
